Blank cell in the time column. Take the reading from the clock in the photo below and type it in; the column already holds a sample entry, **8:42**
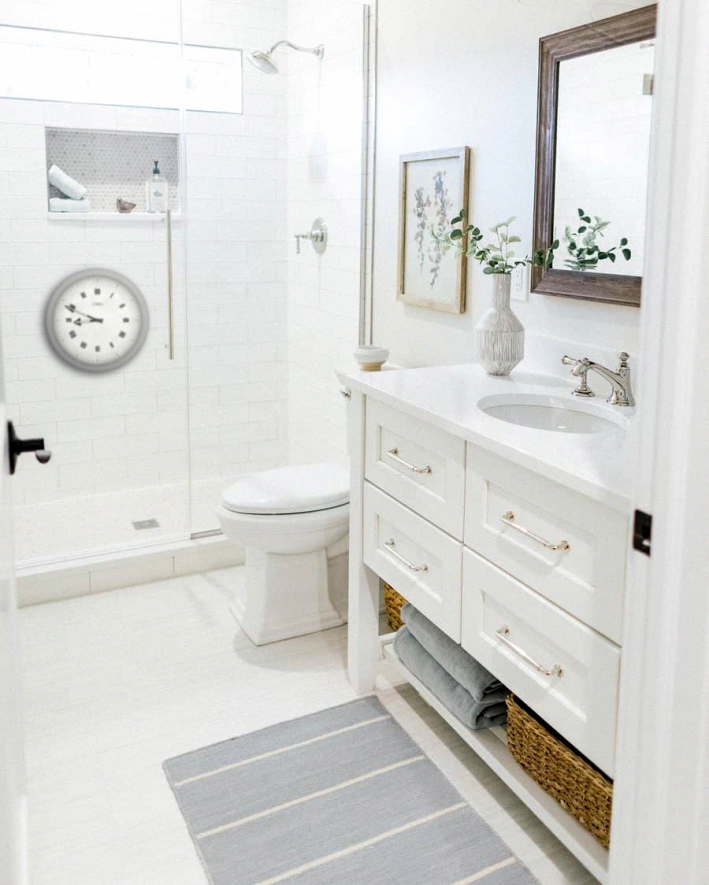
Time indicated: **8:49**
